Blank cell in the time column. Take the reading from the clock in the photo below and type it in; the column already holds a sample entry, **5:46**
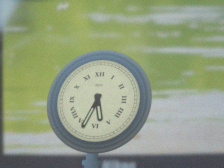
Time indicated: **5:34**
